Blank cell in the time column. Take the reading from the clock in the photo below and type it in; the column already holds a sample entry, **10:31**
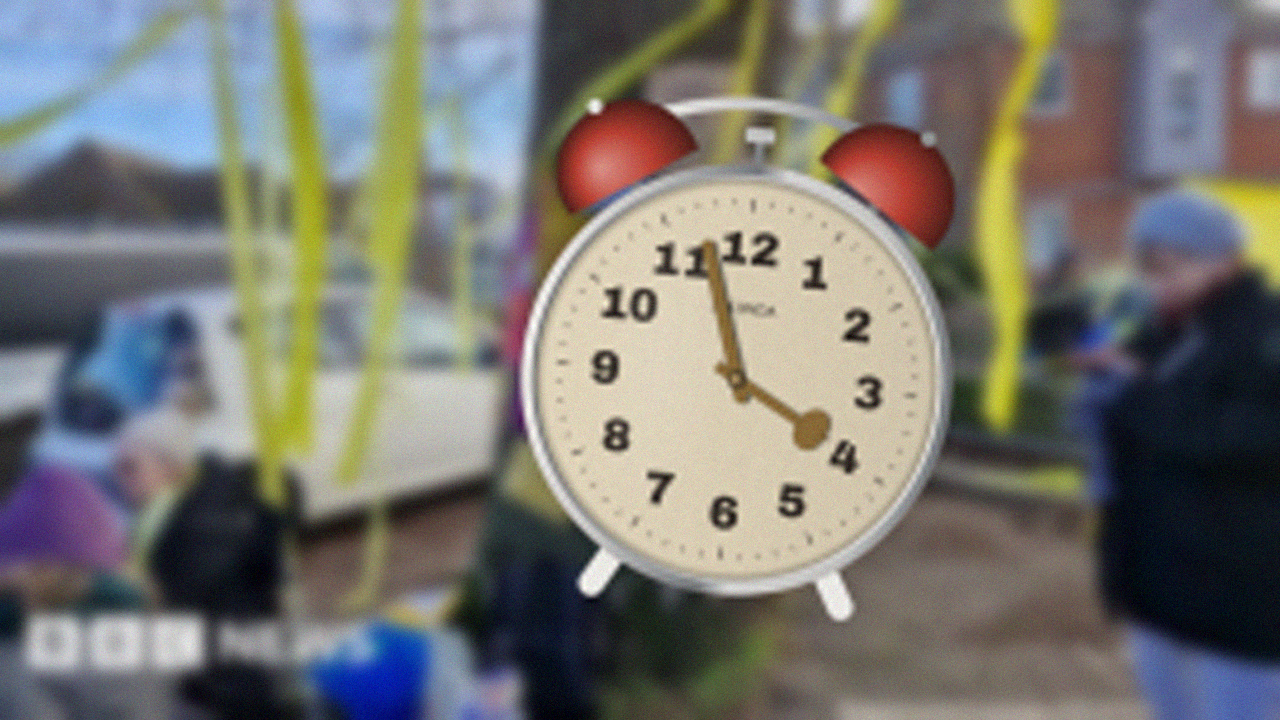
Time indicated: **3:57**
